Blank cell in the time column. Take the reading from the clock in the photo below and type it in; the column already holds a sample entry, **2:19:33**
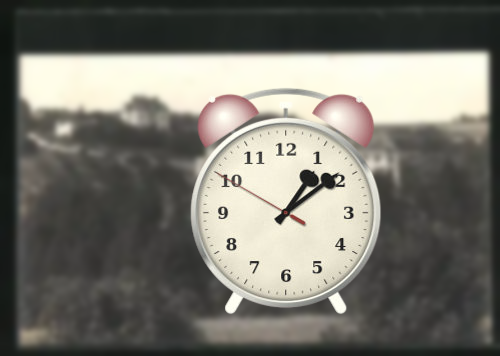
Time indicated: **1:08:50**
